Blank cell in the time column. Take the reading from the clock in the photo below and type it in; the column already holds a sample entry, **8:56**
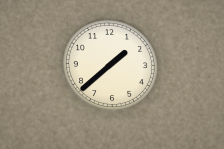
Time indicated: **1:38**
